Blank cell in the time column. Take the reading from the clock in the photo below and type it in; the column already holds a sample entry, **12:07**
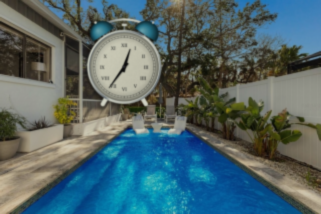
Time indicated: **12:36**
